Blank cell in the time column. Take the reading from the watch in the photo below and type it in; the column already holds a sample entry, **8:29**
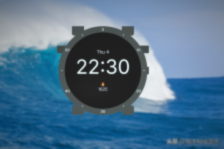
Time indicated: **22:30**
